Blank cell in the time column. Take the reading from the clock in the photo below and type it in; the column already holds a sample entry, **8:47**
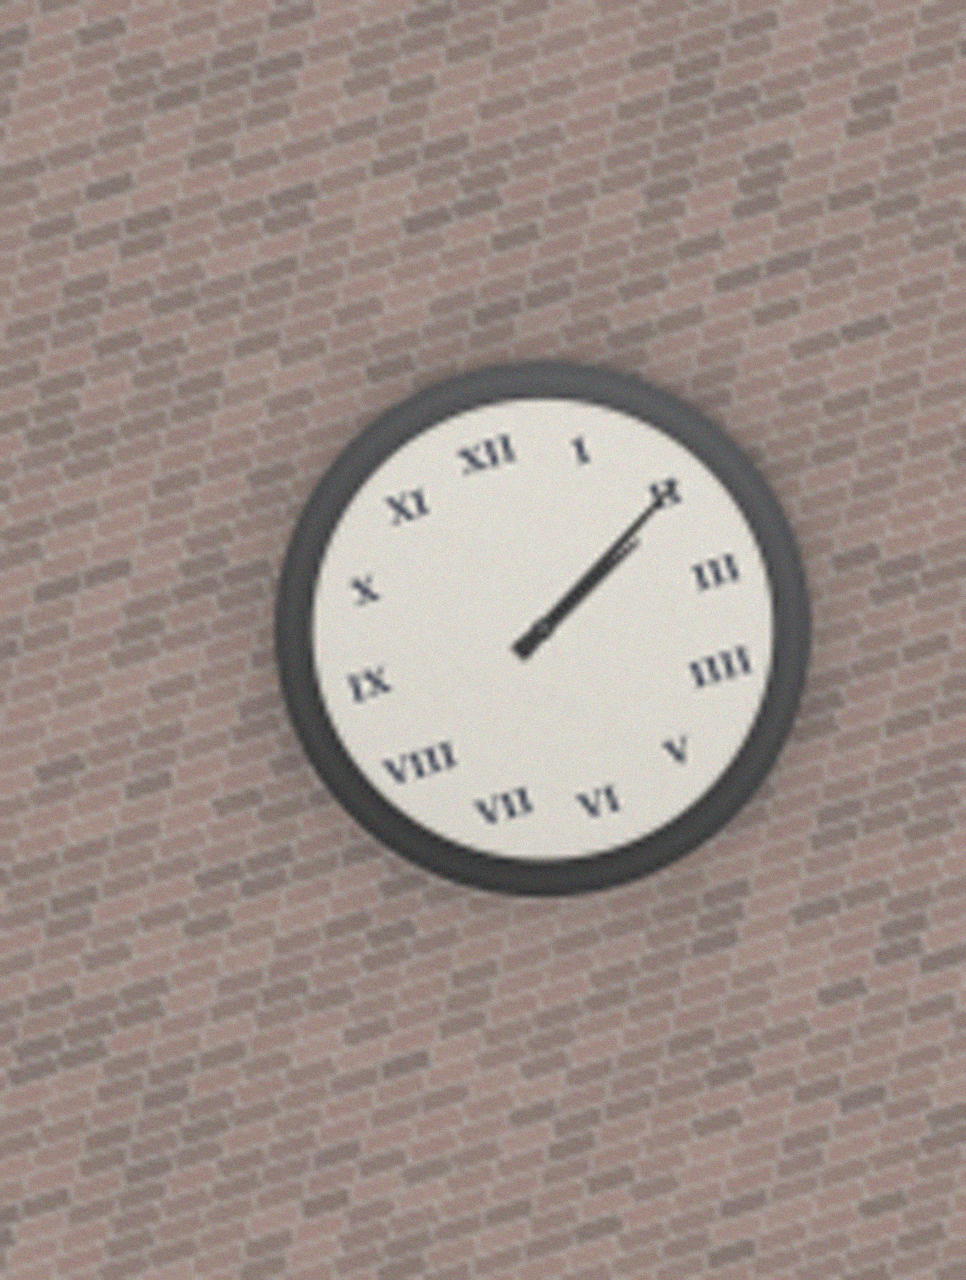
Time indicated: **2:10**
